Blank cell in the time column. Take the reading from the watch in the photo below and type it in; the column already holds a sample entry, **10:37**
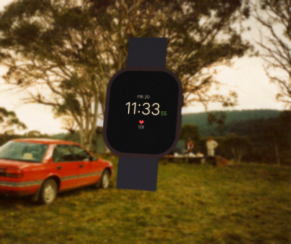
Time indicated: **11:33**
